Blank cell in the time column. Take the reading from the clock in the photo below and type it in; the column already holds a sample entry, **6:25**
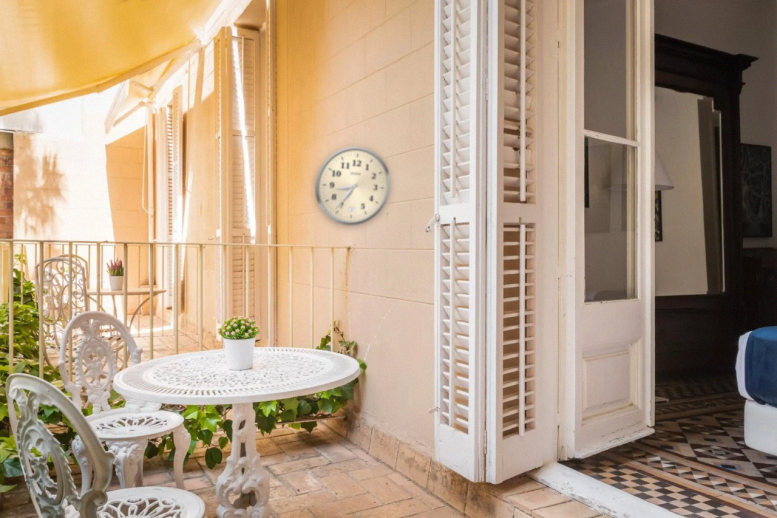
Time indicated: **8:36**
